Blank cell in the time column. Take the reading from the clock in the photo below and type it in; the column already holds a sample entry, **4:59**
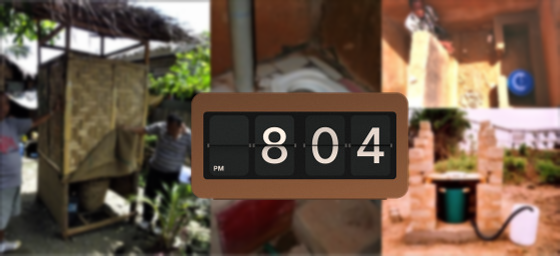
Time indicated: **8:04**
